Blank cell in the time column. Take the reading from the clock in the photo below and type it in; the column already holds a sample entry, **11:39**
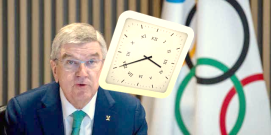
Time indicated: **3:40**
